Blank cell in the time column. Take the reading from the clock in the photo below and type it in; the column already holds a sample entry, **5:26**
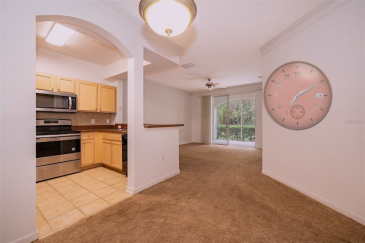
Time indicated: **7:10**
